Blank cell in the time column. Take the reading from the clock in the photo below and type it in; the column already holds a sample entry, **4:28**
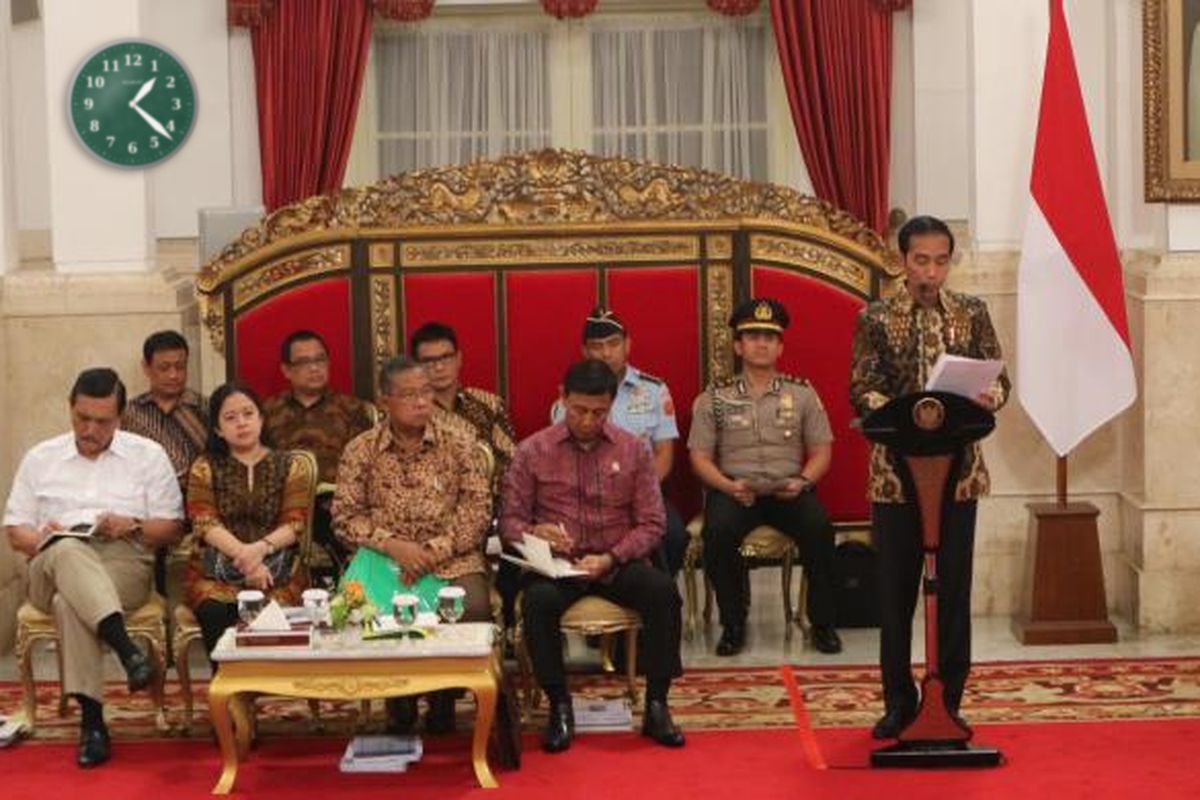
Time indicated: **1:22**
